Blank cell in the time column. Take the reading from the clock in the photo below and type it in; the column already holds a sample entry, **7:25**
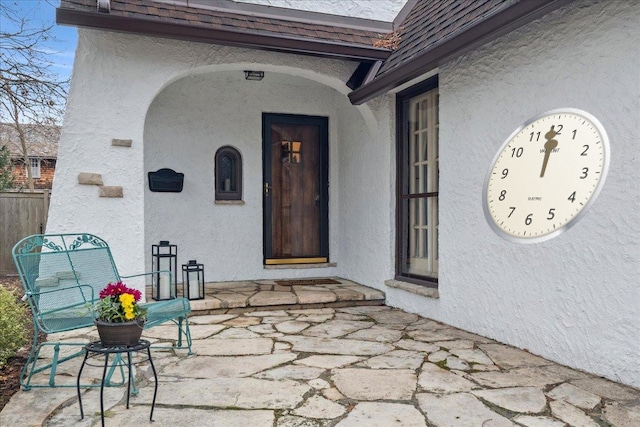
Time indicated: **11:59**
